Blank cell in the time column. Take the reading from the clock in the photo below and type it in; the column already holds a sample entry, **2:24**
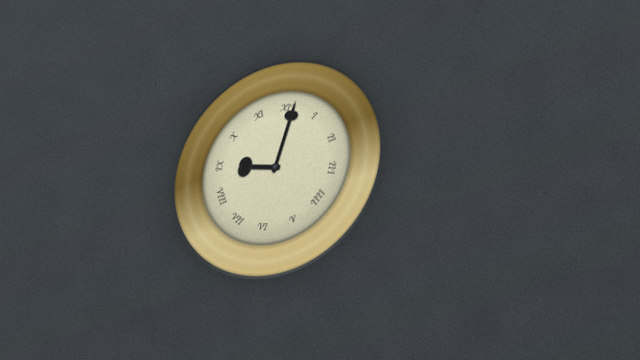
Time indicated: **9:01**
